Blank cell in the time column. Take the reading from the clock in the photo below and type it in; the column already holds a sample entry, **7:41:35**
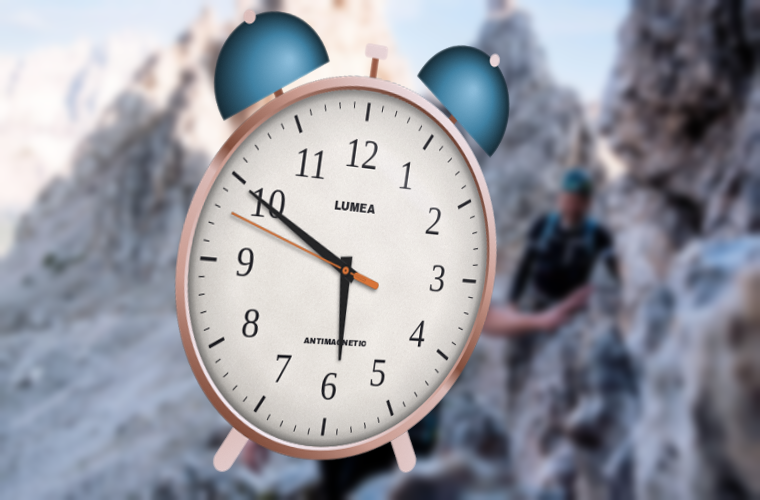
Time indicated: **5:49:48**
